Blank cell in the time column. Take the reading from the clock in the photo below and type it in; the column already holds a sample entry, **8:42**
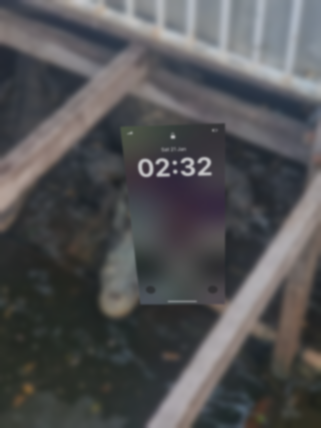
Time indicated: **2:32**
